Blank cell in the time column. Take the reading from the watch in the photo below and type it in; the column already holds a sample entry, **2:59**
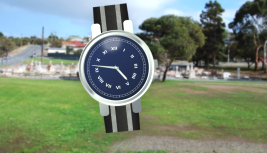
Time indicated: **4:47**
